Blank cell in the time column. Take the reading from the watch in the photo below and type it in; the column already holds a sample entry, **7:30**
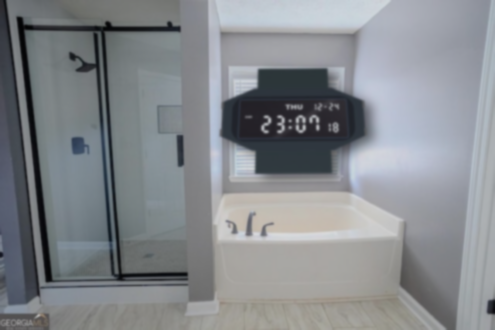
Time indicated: **23:07**
